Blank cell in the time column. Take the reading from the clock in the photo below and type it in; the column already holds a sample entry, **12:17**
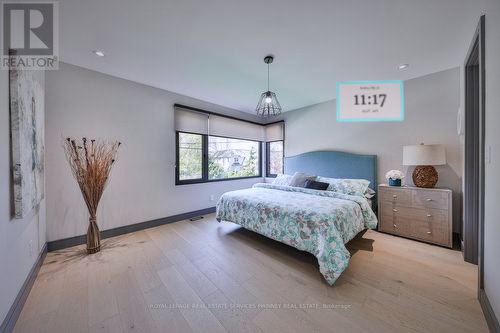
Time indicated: **11:17**
